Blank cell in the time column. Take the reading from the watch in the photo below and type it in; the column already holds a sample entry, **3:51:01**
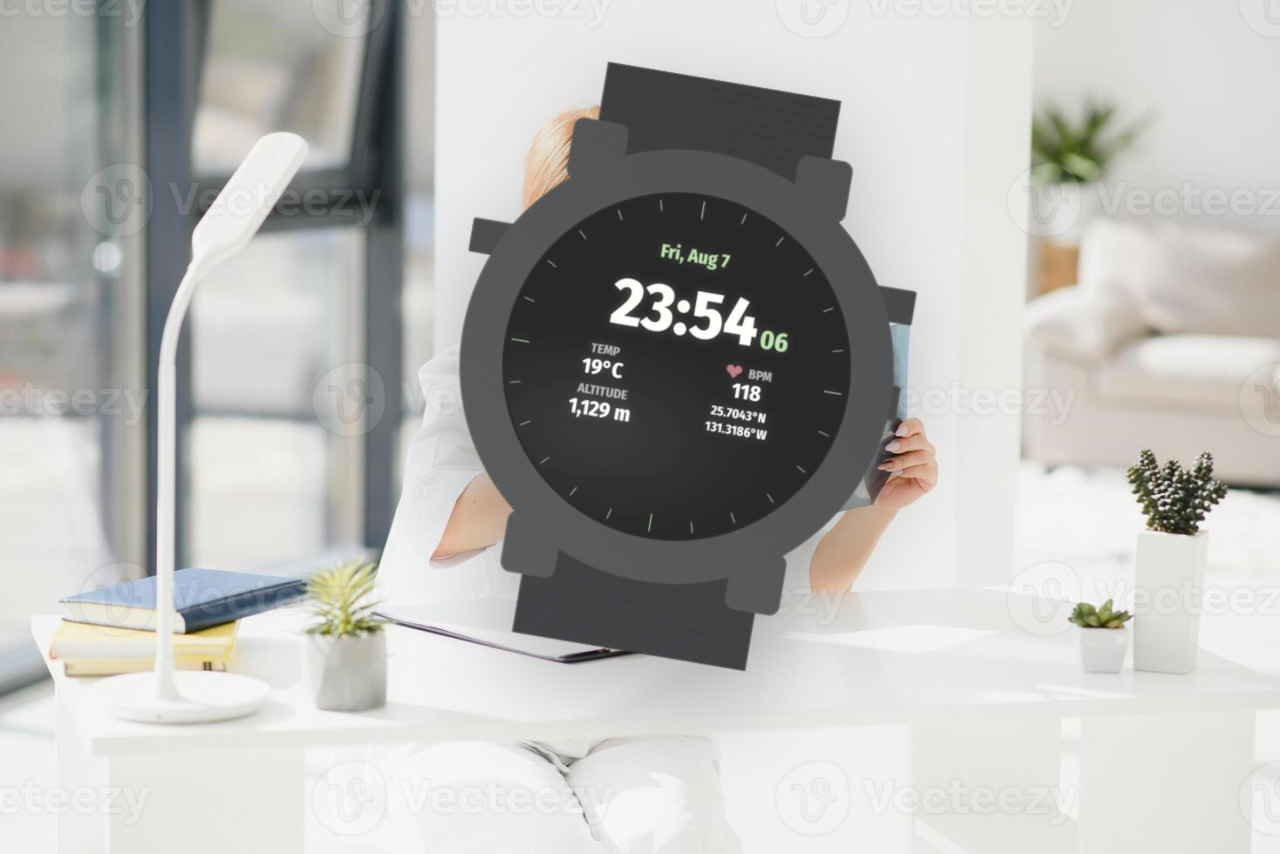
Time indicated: **23:54:06**
